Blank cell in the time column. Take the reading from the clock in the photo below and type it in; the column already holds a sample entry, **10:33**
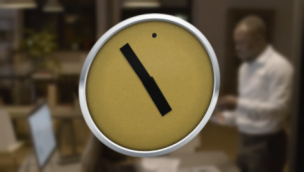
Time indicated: **4:54**
